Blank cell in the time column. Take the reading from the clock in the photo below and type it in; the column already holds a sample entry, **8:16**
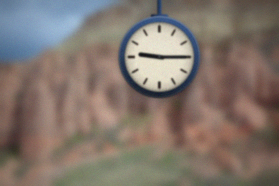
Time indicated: **9:15**
